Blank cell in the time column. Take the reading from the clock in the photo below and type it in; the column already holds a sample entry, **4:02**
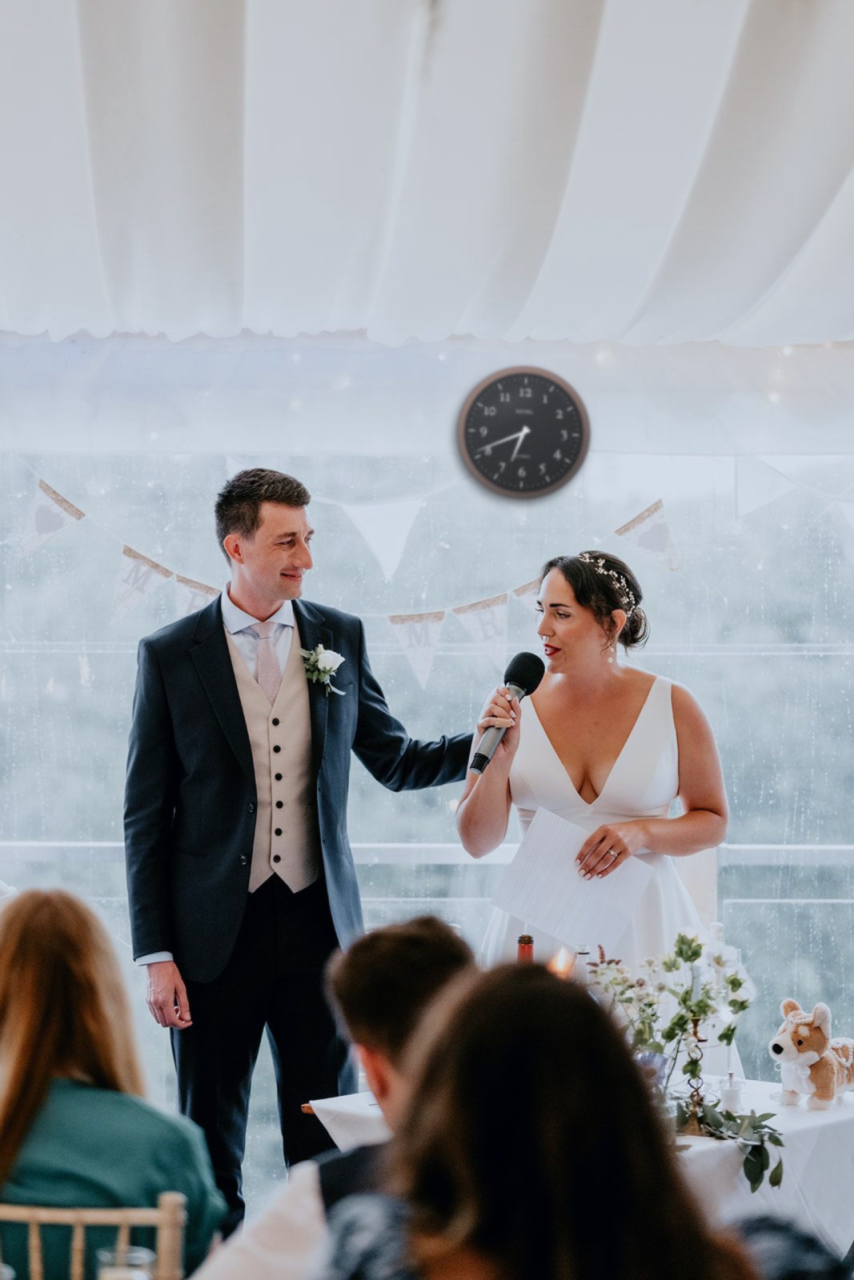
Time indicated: **6:41**
